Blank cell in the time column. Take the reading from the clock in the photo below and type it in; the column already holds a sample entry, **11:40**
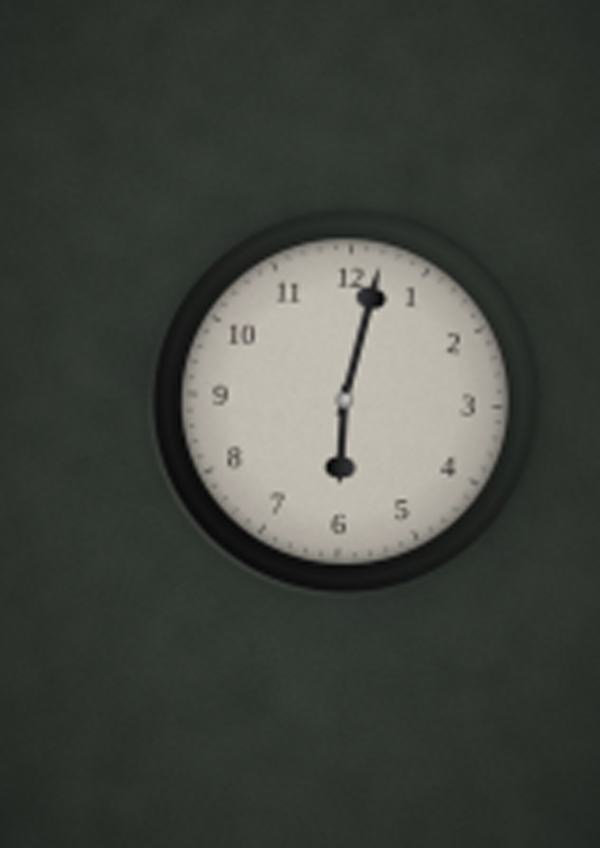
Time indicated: **6:02**
